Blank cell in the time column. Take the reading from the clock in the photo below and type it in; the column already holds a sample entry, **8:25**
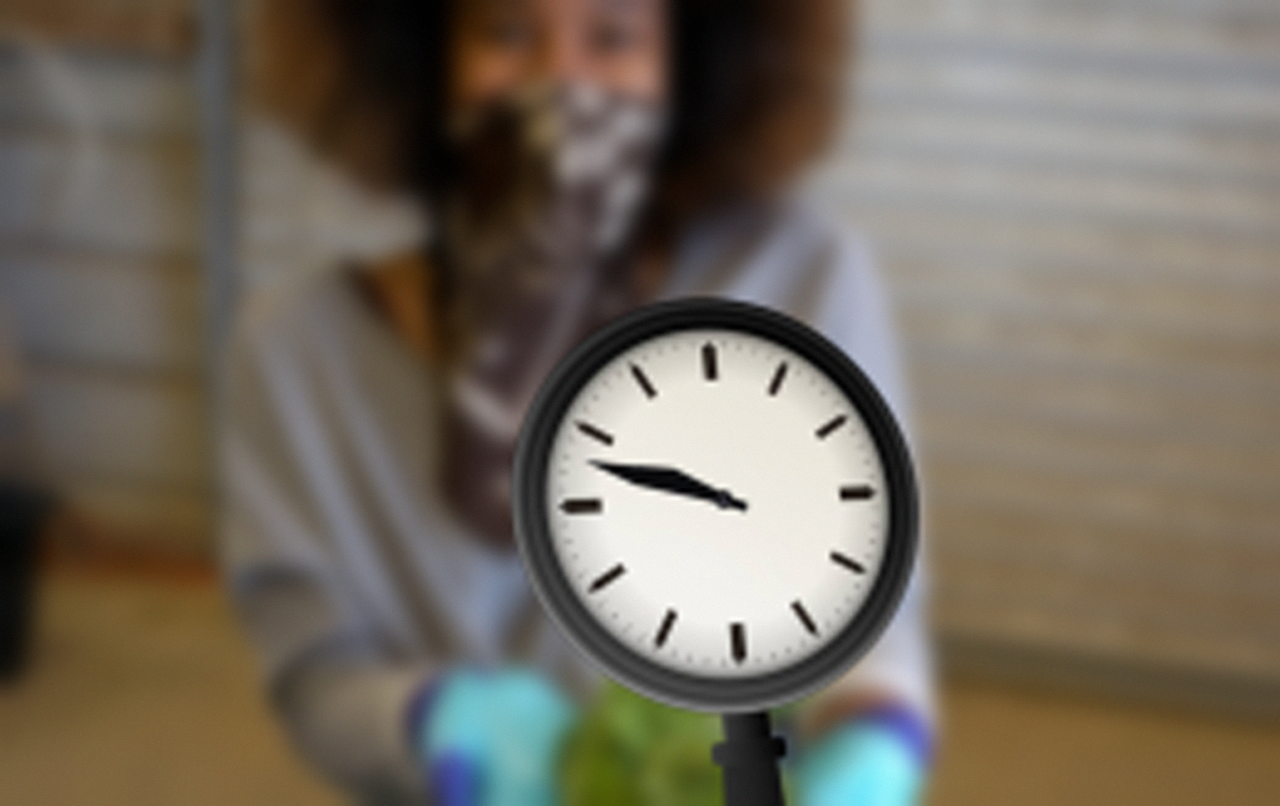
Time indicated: **9:48**
